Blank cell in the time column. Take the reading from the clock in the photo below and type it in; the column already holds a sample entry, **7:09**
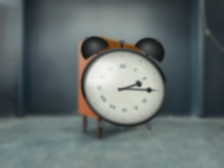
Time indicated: **2:15**
